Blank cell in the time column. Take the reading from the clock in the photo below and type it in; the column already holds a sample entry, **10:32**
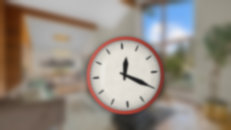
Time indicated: **12:20**
